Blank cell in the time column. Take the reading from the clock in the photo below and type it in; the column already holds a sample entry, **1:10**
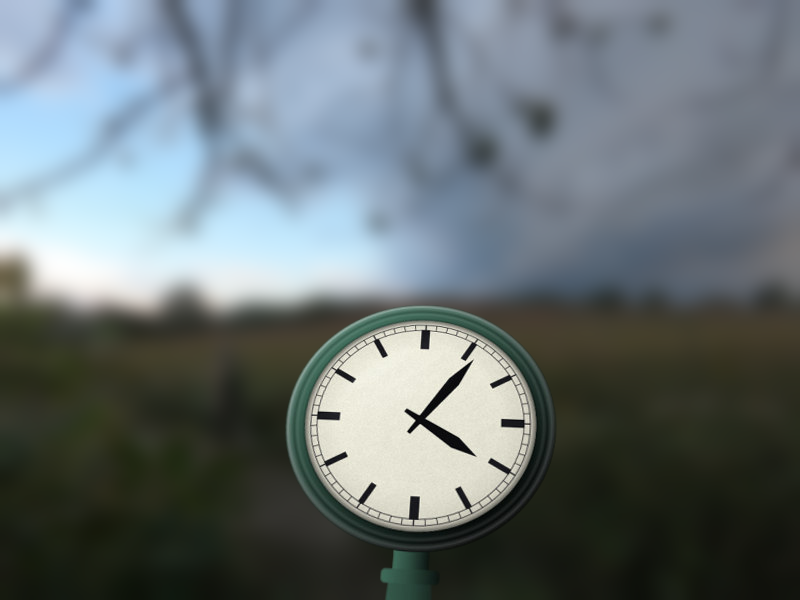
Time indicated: **4:06**
